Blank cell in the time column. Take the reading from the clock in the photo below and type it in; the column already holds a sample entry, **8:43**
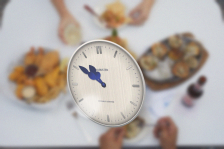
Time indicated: **10:51**
